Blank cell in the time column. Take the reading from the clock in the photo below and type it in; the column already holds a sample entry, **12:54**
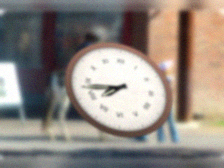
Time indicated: **7:43**
